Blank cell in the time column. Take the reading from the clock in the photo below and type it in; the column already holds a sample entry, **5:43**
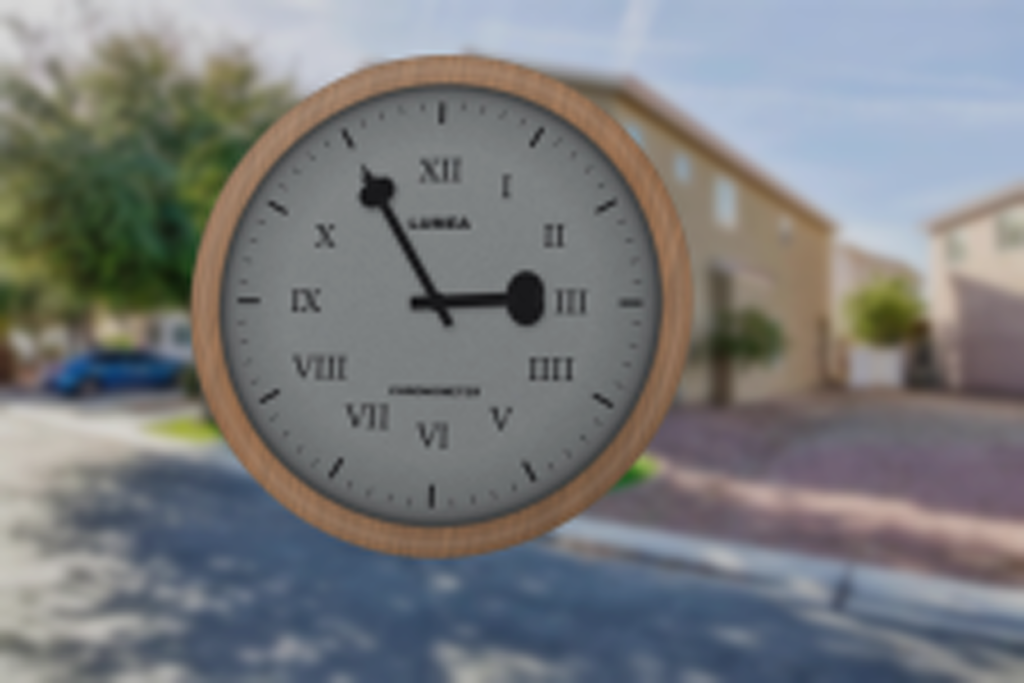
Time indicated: **2:55**
